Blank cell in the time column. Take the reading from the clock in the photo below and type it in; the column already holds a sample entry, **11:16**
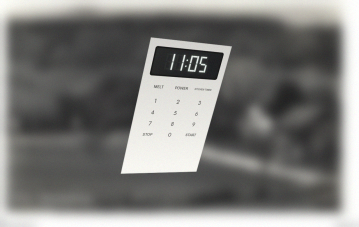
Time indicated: **11:05**
